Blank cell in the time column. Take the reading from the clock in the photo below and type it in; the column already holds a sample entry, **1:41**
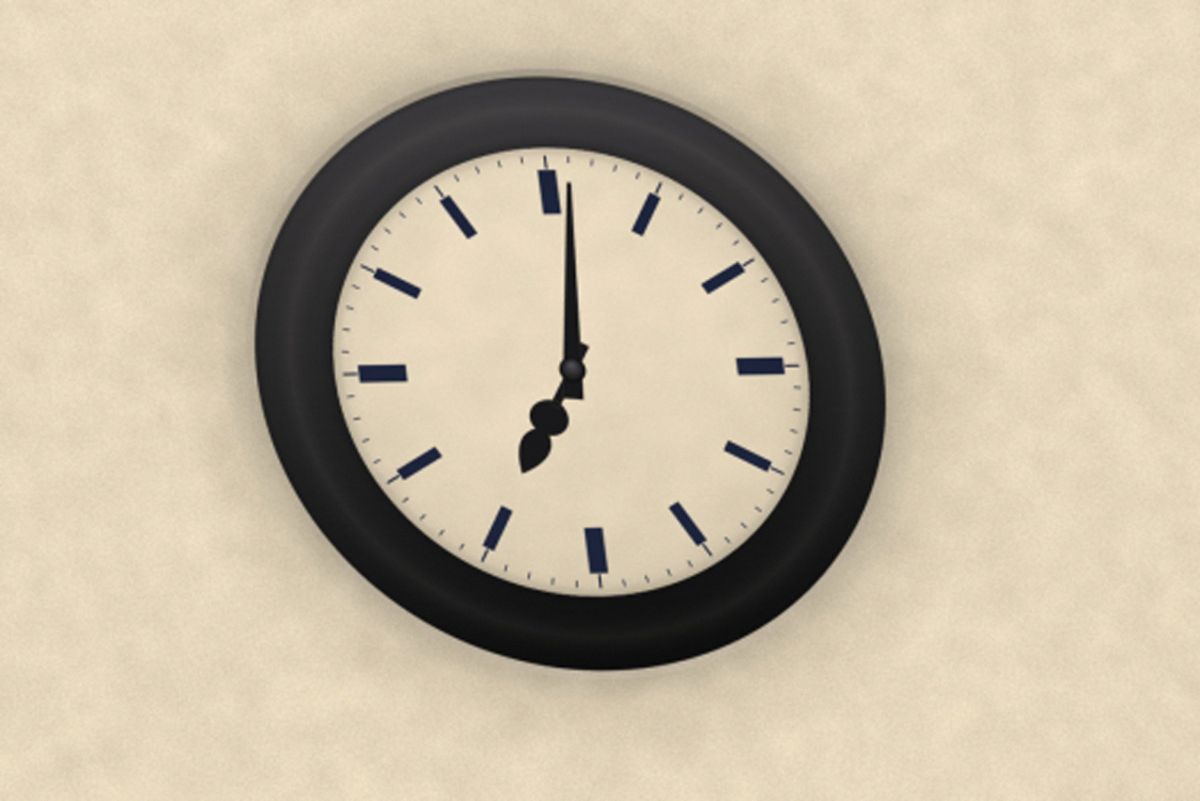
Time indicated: **7:01**
